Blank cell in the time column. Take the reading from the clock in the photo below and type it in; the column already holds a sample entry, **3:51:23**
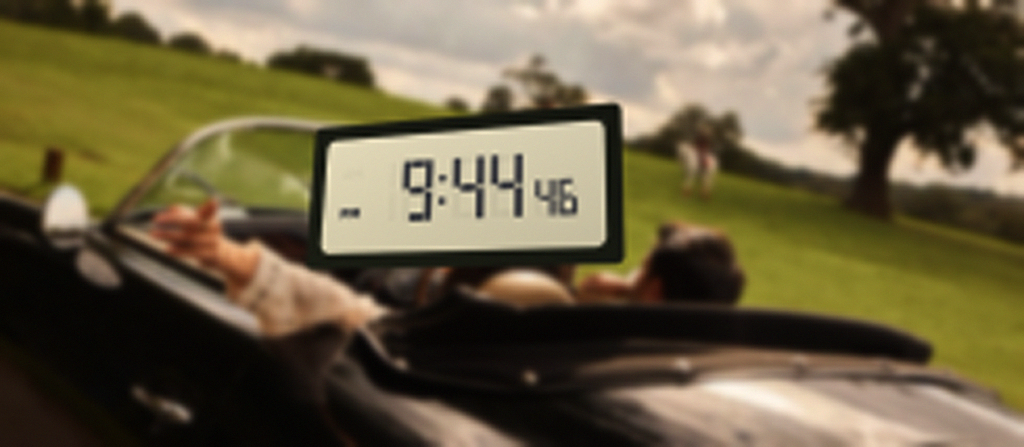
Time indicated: **9:44:46**
